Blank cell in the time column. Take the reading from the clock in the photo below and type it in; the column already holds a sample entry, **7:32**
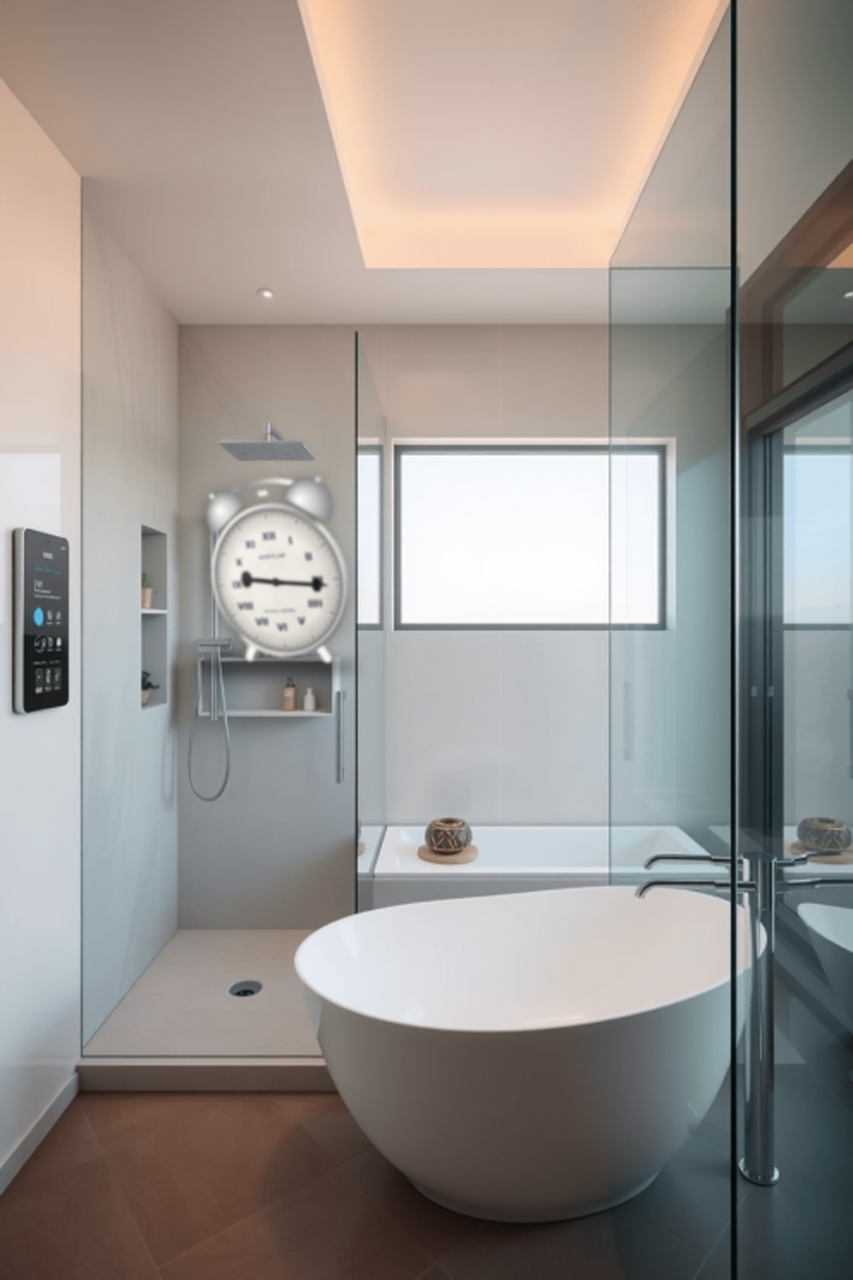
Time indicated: **9:16**
